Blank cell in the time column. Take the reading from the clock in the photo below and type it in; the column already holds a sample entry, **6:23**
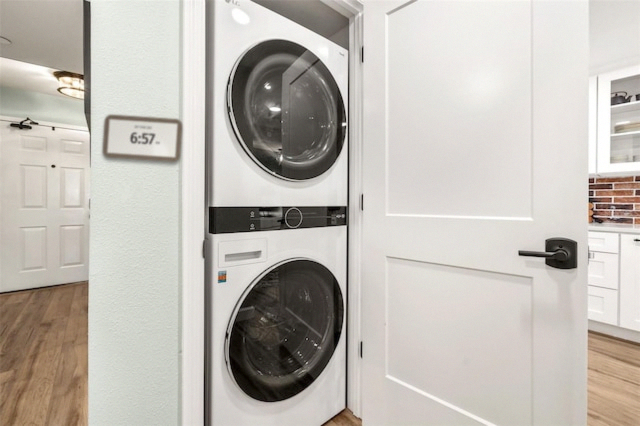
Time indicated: **6:57**
